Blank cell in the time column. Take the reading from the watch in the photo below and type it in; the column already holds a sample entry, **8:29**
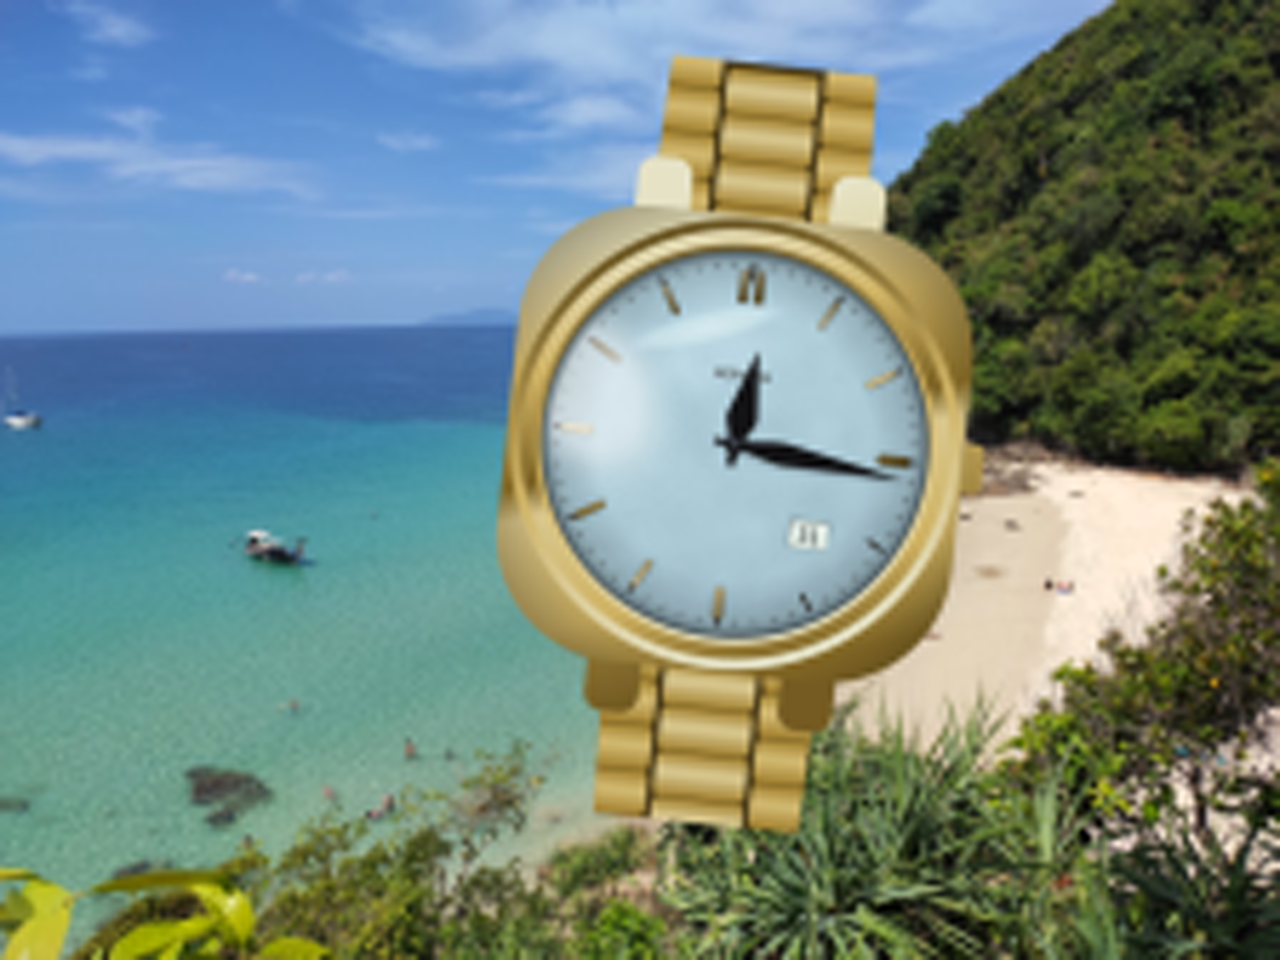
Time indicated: **12:16**
